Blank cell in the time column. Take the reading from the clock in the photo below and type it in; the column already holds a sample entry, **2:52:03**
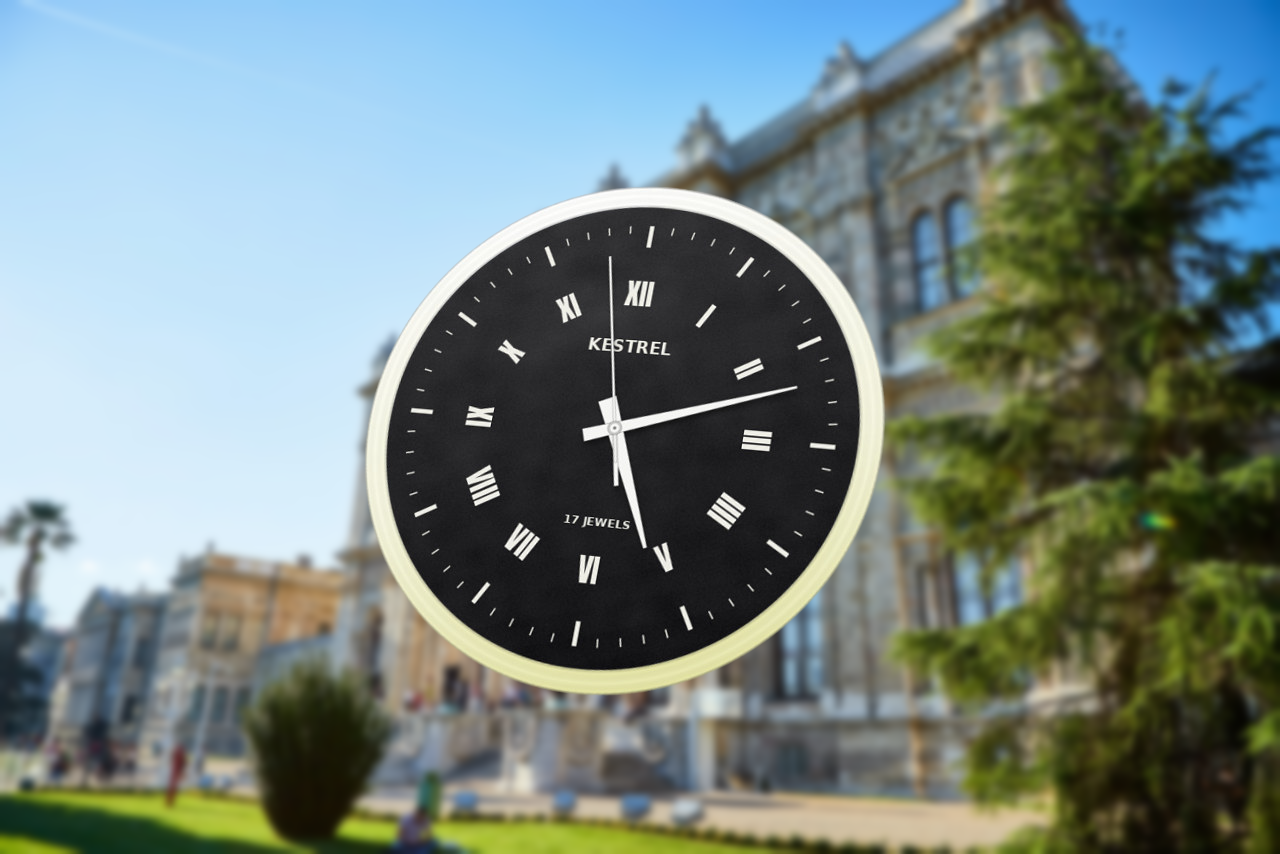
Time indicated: **5:11:58**
